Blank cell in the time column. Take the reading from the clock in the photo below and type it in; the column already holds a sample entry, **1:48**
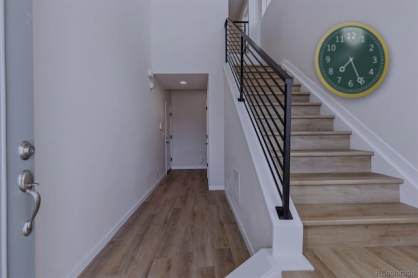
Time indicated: **7:26**
